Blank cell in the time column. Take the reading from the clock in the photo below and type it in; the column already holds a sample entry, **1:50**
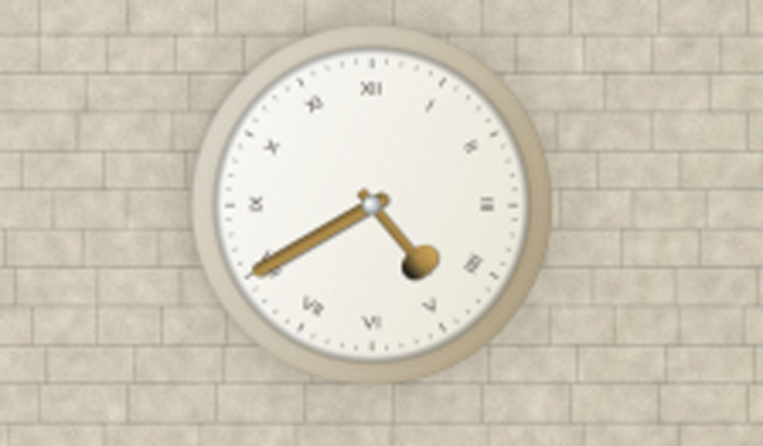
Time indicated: **4:40**
